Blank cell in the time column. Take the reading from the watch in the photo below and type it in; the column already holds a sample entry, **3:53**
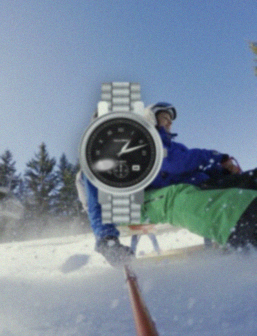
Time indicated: **1:12**
